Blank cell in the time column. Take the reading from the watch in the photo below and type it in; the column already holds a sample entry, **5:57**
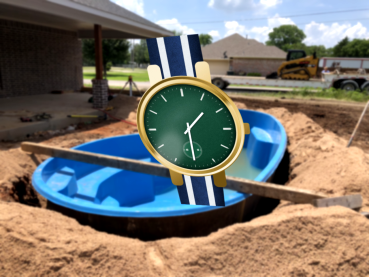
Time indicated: **1:30**
